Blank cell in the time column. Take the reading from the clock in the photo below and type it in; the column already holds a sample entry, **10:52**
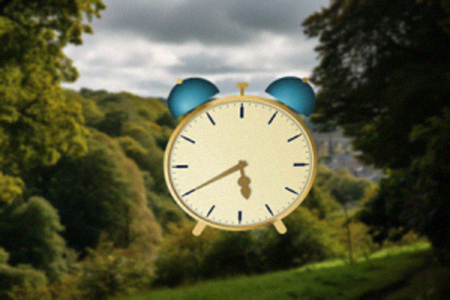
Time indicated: **5:40**
